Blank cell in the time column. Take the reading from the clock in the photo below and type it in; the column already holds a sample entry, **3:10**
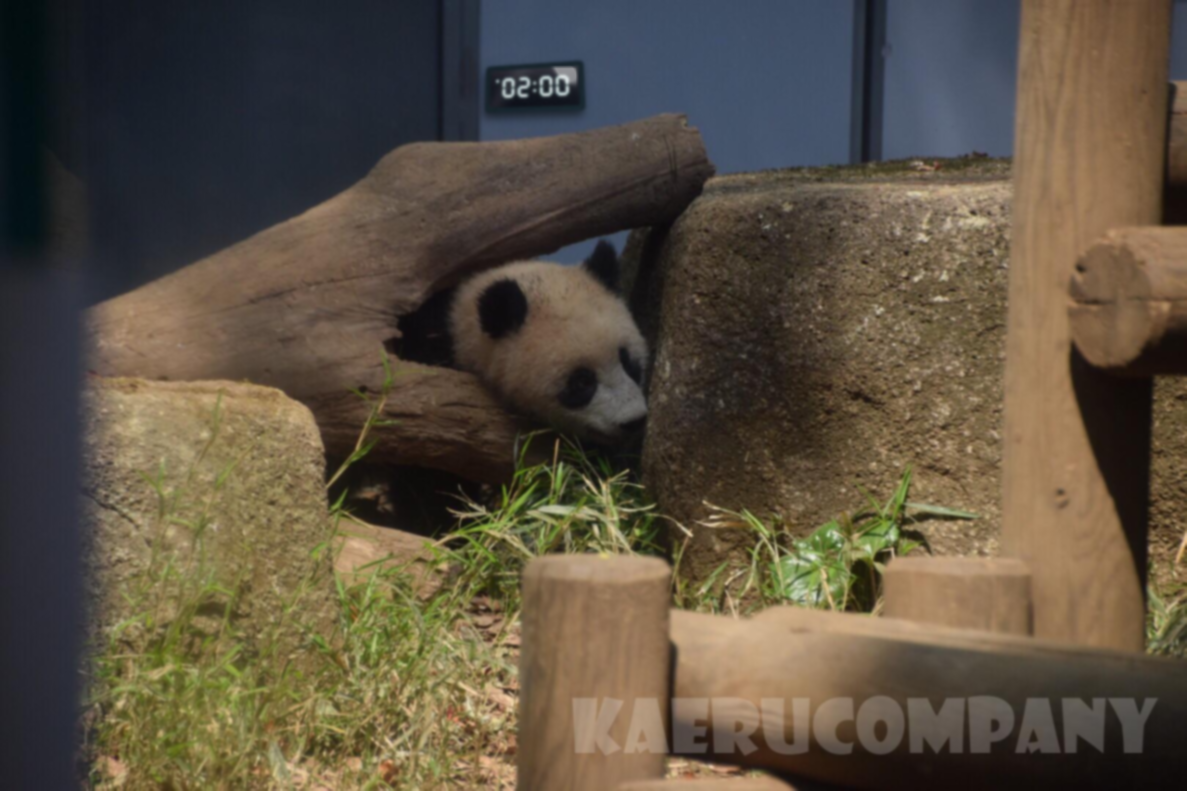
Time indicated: **2:00**
